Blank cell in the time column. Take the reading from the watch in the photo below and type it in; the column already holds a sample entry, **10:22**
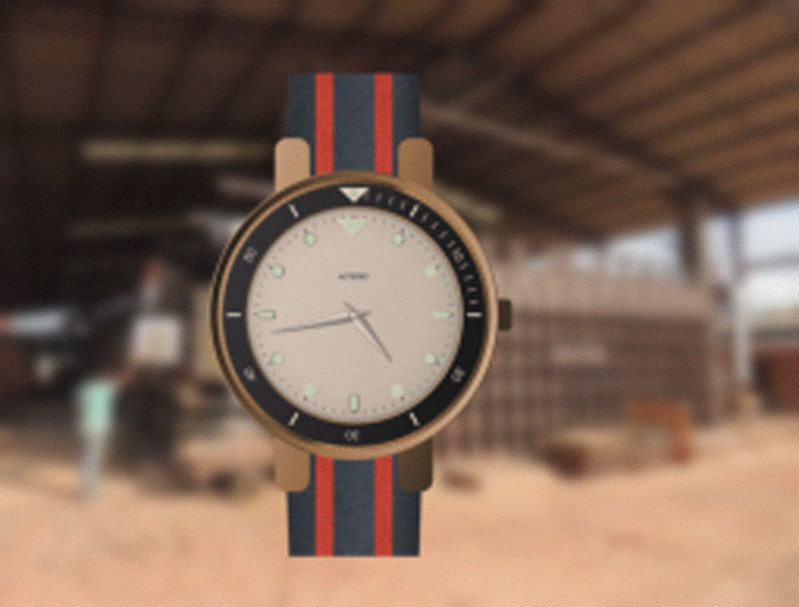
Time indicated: **4:43**
